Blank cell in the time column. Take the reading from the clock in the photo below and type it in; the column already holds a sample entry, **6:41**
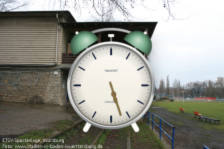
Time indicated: **5:27**
